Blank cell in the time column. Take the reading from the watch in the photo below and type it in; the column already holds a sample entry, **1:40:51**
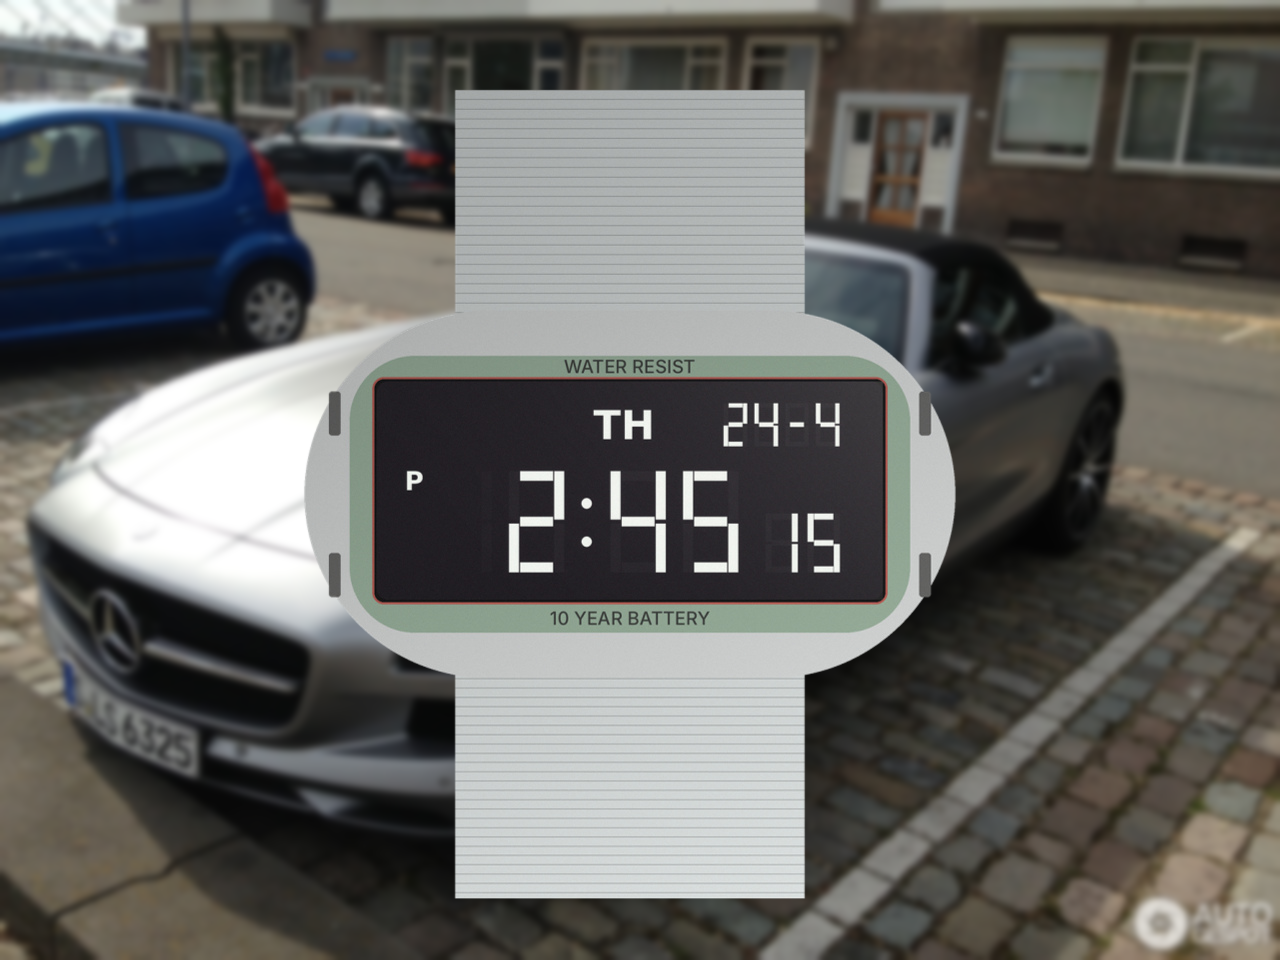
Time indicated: **2:45:15**
